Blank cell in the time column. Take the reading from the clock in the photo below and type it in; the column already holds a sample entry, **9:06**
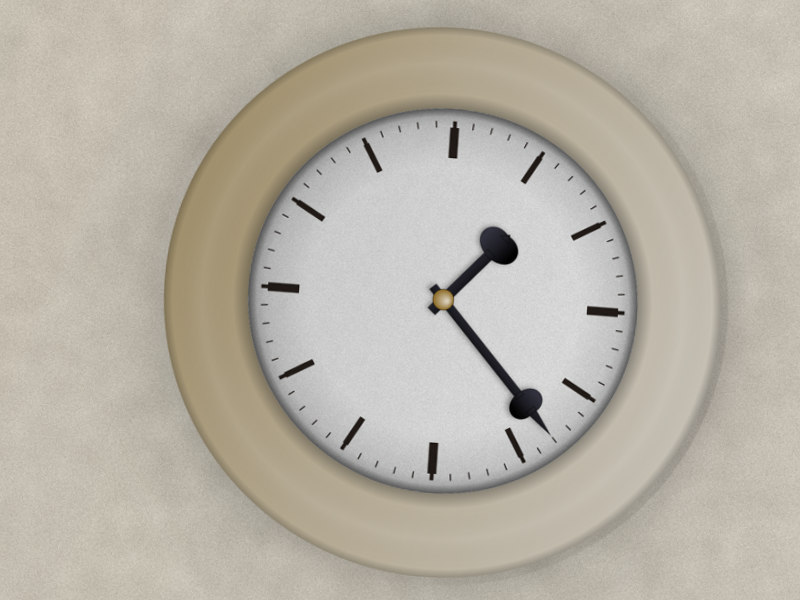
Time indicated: **1:23**
